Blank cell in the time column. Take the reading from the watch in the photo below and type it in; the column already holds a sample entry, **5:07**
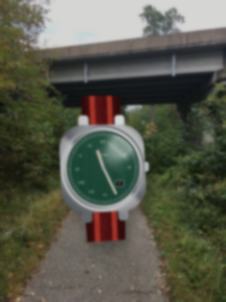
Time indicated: **11:26**
